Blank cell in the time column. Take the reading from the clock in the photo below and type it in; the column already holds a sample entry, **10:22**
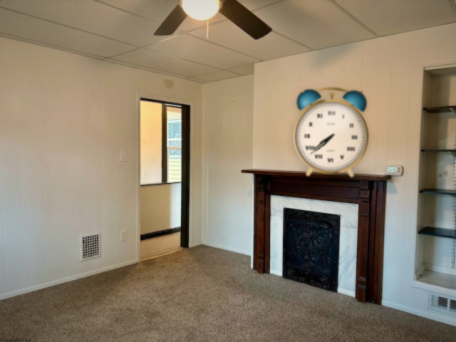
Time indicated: **7:38**
